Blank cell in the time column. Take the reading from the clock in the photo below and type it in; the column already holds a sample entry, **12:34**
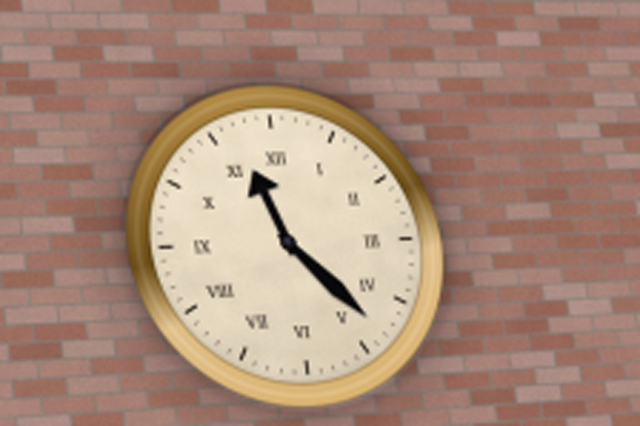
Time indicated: **11:23**
